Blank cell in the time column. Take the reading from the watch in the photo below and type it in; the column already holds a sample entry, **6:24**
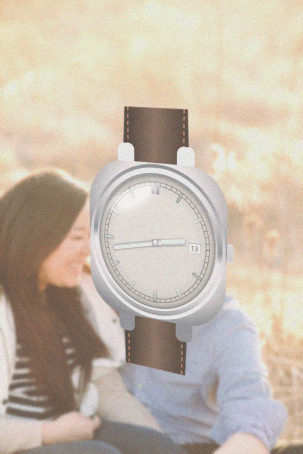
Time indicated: **2:43**
